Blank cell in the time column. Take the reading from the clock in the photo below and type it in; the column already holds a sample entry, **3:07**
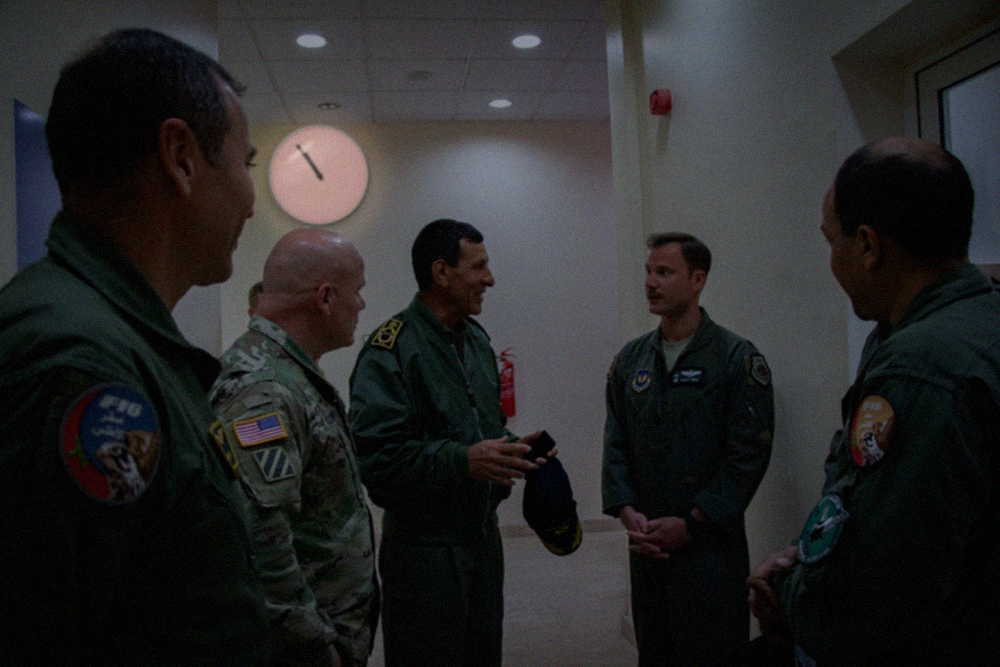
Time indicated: **10:54**
